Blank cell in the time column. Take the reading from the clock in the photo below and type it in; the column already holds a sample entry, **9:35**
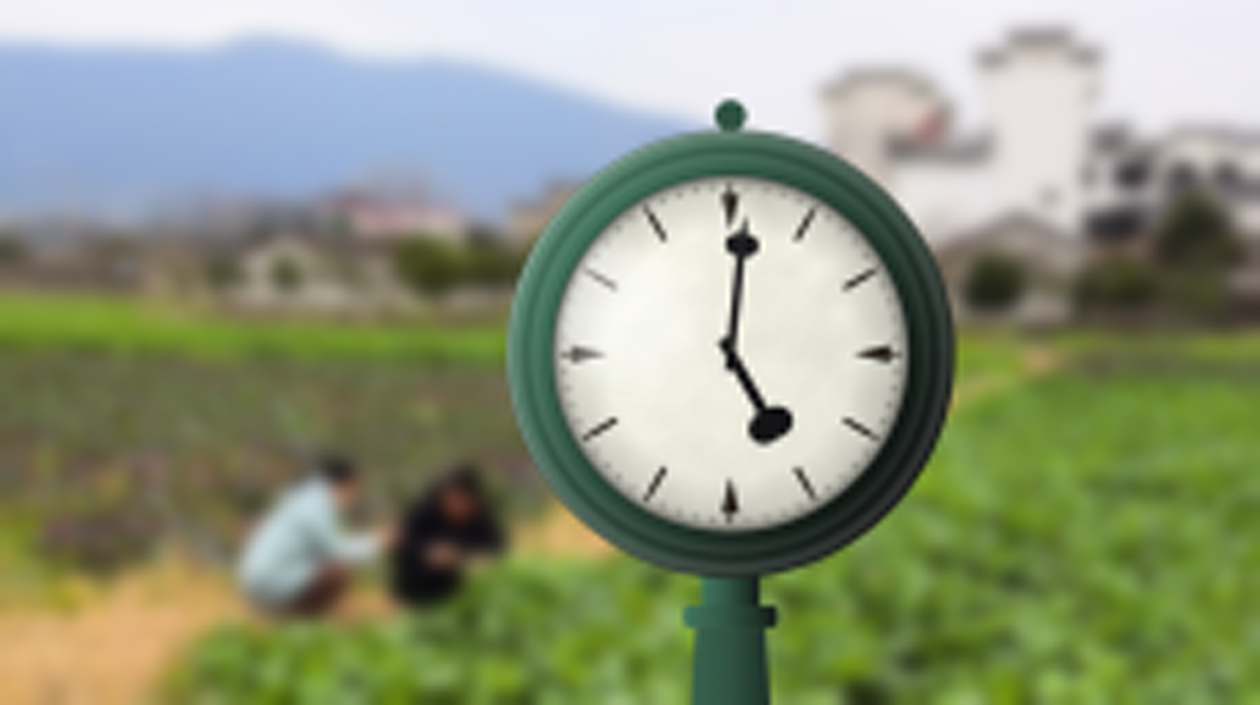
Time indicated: **5:01**
